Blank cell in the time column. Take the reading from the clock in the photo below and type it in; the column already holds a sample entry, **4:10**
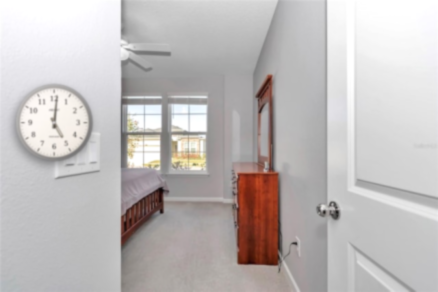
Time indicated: **5:01**
